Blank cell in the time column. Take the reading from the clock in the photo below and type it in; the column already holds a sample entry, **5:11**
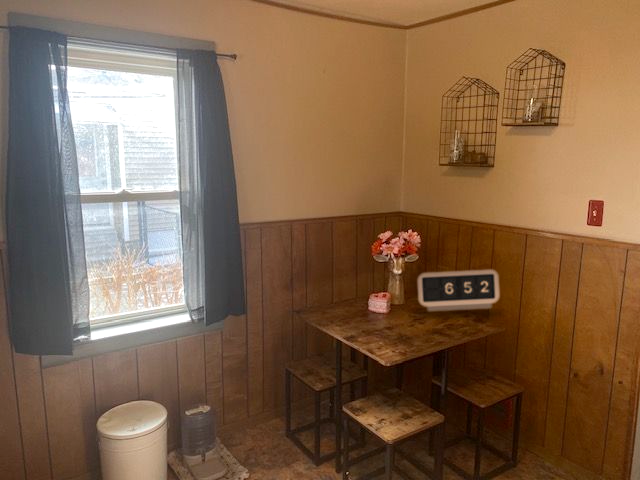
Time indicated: **6:52**
